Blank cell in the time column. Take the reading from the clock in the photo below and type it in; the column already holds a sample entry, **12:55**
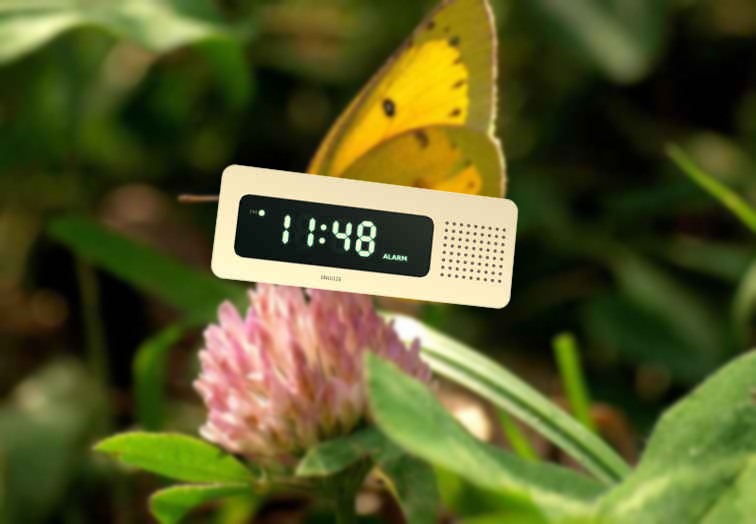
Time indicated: **11:48**
